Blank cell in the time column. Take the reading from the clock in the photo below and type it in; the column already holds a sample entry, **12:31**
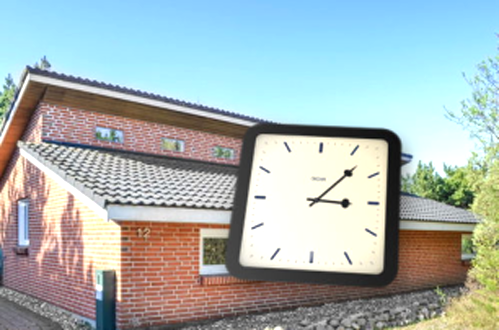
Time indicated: **3:07**
